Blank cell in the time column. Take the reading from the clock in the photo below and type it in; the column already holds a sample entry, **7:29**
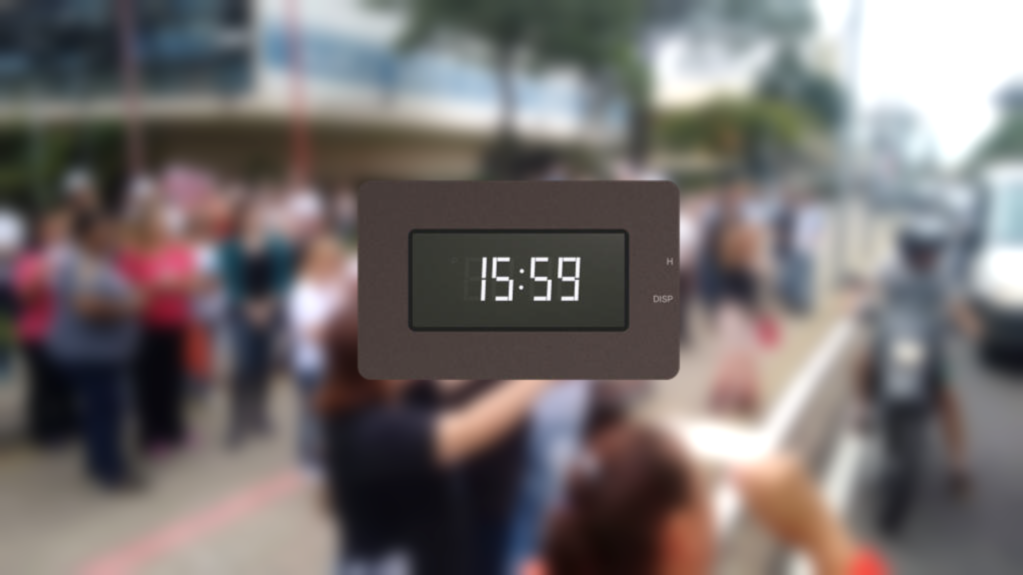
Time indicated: **15:59**
